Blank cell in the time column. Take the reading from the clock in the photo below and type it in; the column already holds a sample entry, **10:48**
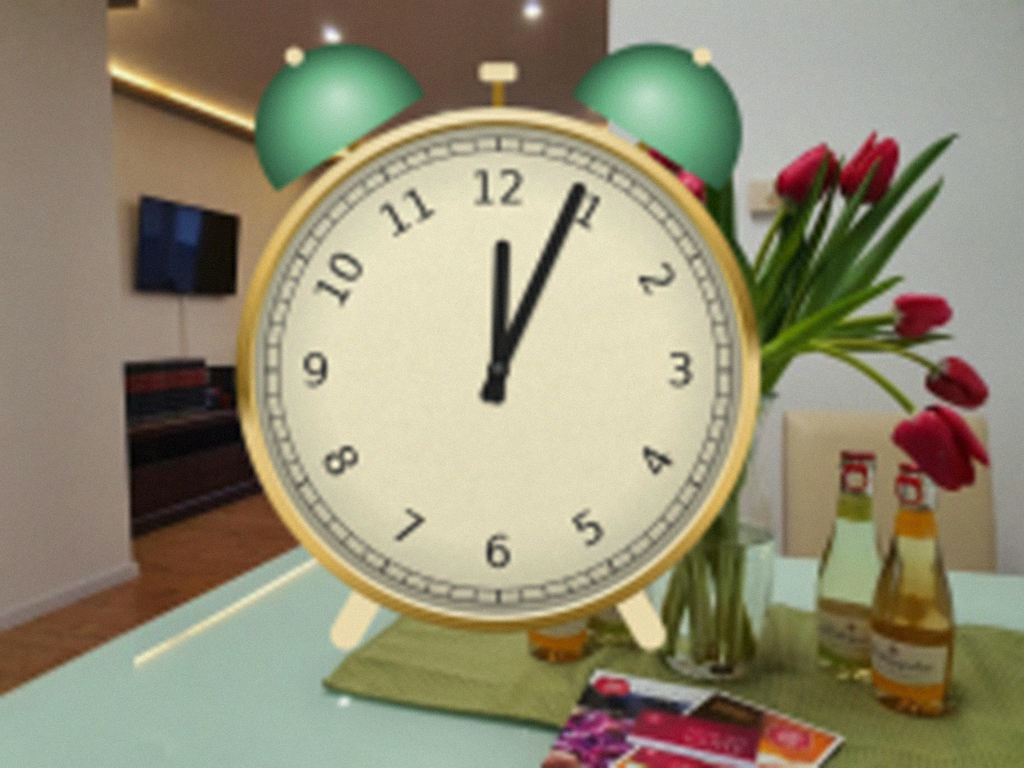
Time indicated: **12:04**
